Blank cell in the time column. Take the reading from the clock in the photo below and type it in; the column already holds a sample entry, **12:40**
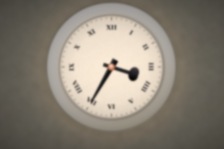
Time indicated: **3:35**
